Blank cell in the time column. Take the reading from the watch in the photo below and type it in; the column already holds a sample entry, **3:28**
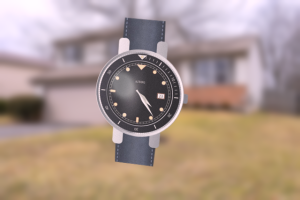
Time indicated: **4:24**
